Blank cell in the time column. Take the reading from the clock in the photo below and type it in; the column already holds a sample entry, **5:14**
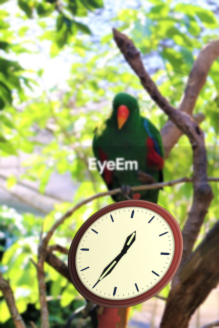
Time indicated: **12:35**
